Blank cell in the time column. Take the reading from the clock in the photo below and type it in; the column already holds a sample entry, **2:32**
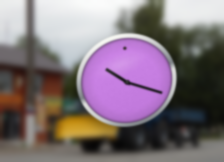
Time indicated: **10:19**
